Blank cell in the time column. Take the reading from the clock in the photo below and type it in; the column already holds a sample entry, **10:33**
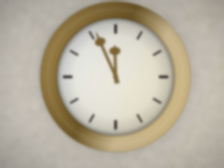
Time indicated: **11:56**
